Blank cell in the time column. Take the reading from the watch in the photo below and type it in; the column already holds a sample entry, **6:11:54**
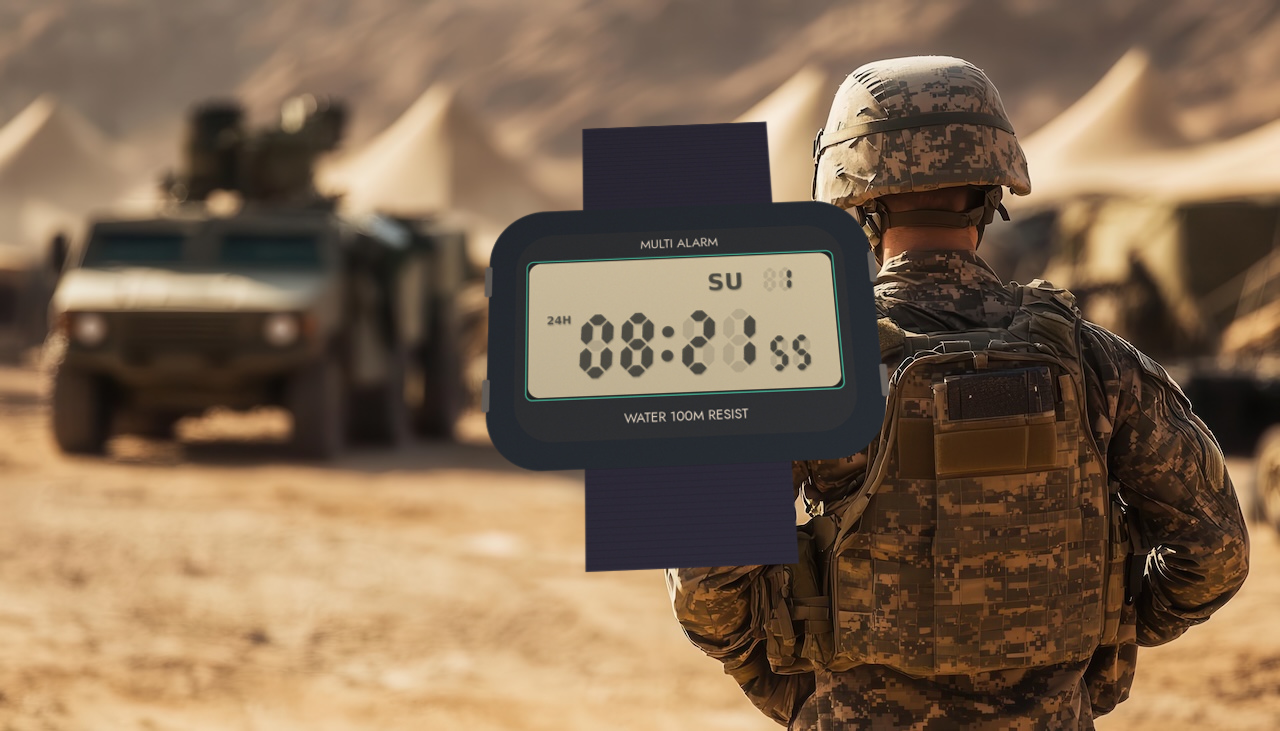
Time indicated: **8:21:55**
